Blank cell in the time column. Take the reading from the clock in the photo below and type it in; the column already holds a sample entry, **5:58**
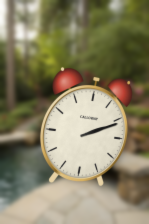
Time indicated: **2:11**
